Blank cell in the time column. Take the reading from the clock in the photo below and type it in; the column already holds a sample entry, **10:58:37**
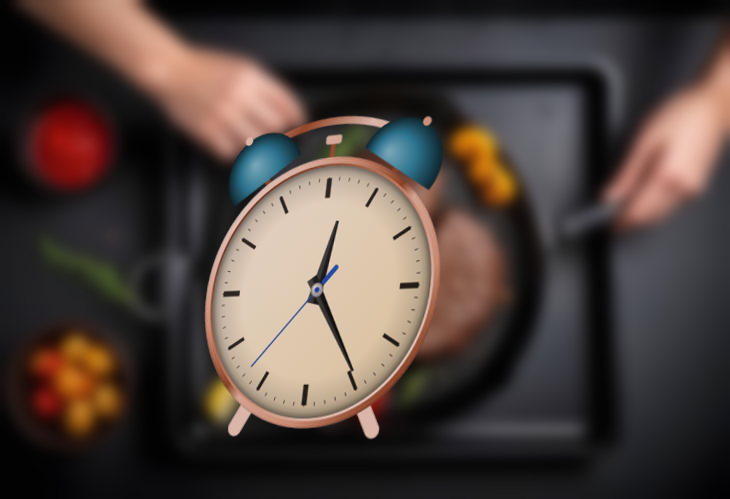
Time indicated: **12:24:37**
